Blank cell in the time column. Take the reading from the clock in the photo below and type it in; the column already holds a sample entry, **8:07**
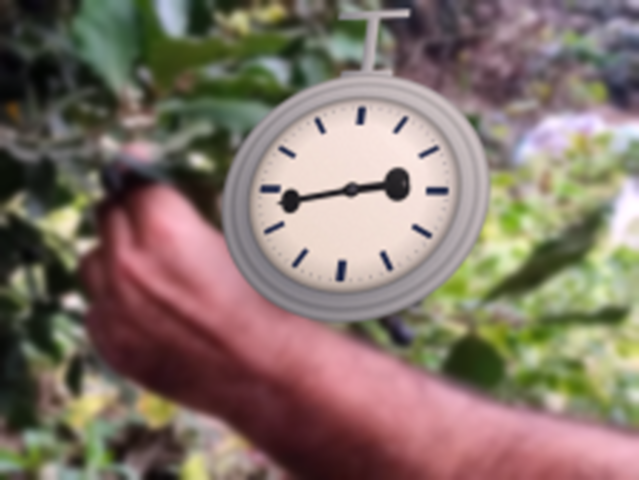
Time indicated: **2:43**
